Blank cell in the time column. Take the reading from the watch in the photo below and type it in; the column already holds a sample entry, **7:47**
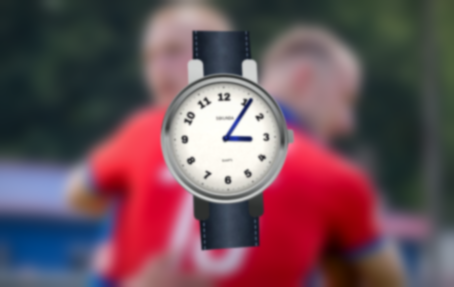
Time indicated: **3:06**
